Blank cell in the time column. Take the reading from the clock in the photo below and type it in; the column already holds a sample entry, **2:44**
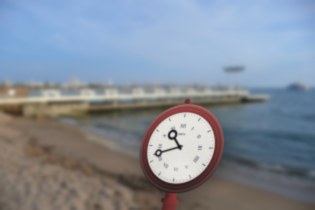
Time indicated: **10:42**
